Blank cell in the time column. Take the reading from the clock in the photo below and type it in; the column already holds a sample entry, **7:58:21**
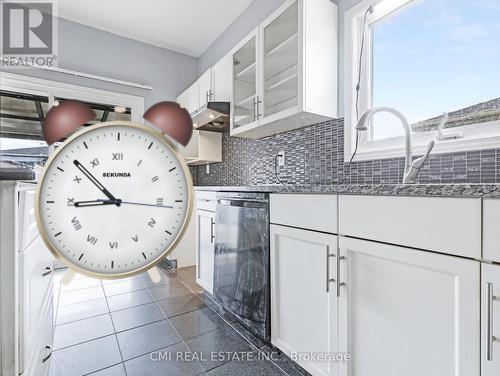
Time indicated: **8:52:16**
